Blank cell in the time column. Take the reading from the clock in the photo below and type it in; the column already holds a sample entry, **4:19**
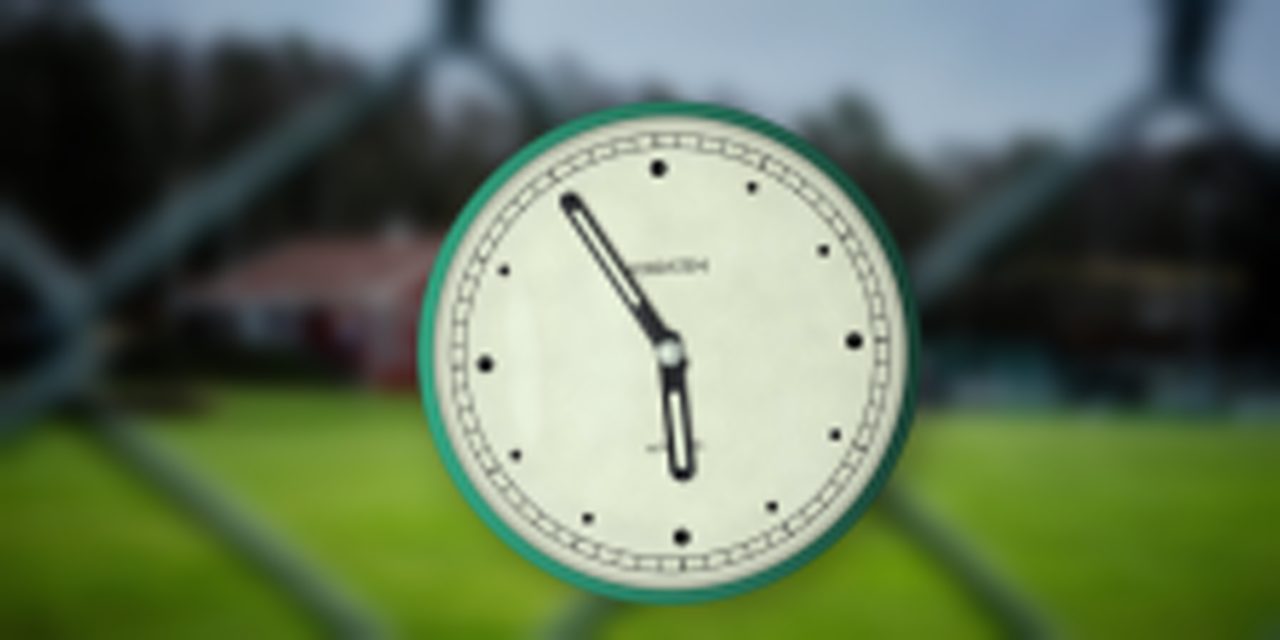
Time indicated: **5:55**
